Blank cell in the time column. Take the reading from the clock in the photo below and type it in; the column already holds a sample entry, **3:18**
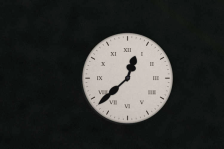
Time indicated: **12:38**
